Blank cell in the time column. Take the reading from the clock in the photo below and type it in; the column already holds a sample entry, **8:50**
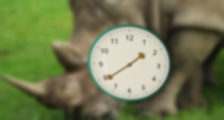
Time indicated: **1:39**
